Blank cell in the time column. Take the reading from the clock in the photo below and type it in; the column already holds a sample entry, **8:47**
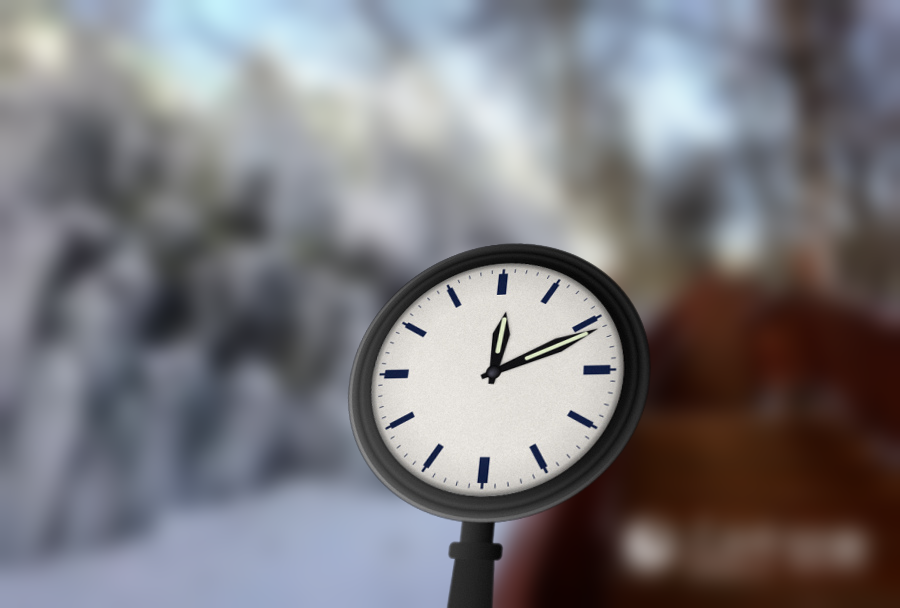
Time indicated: **12:11**
